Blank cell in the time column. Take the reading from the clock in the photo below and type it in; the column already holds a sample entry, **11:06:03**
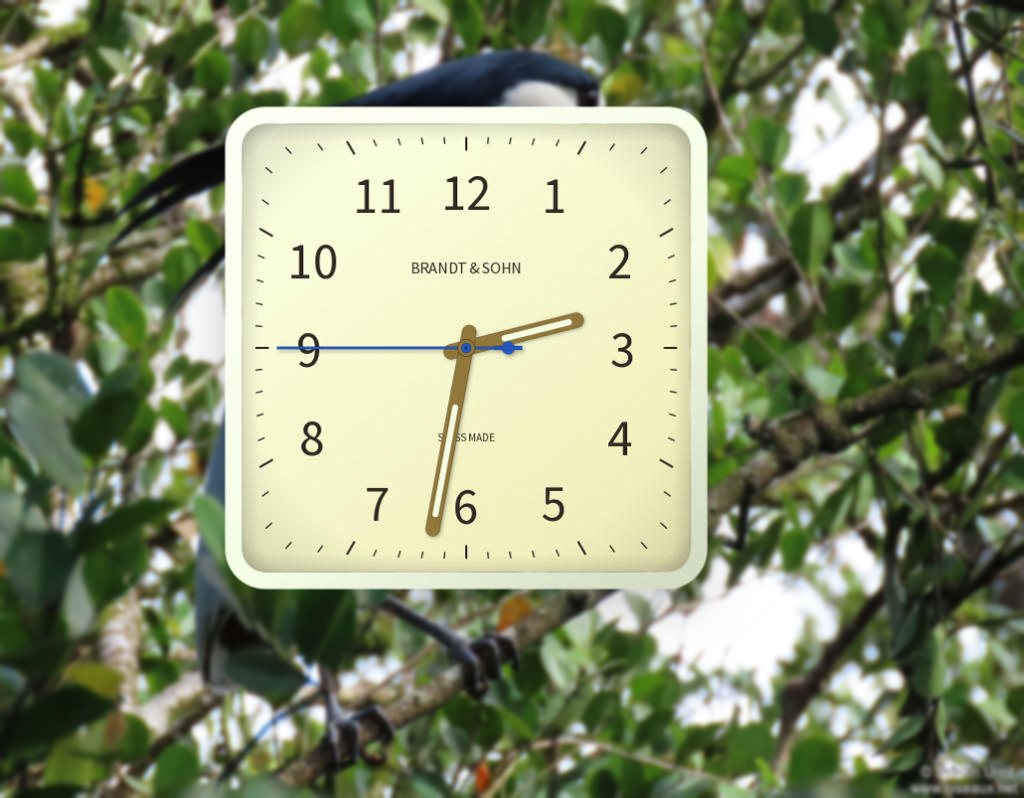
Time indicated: **2:31:45**
